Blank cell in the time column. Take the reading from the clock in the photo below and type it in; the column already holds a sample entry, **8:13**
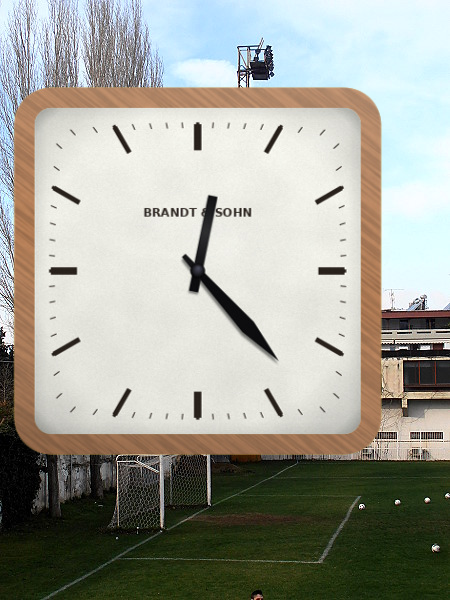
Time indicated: **12:23**
